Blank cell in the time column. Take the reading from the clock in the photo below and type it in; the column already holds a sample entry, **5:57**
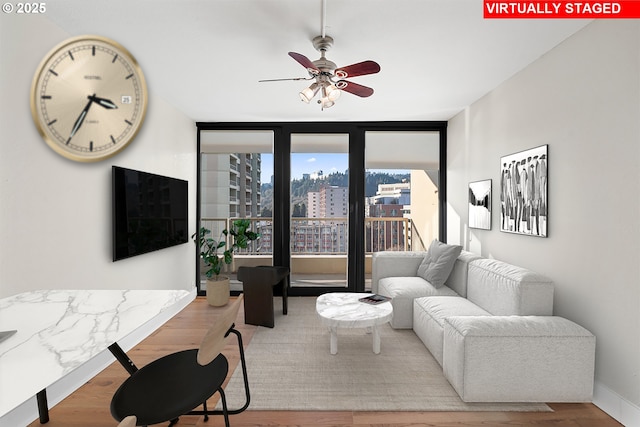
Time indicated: **3:35**
